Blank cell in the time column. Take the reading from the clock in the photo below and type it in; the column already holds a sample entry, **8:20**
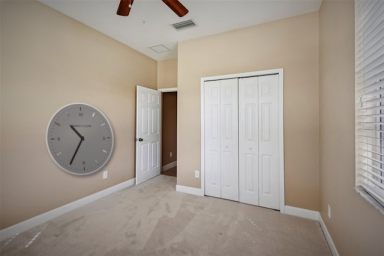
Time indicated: **10:35**
